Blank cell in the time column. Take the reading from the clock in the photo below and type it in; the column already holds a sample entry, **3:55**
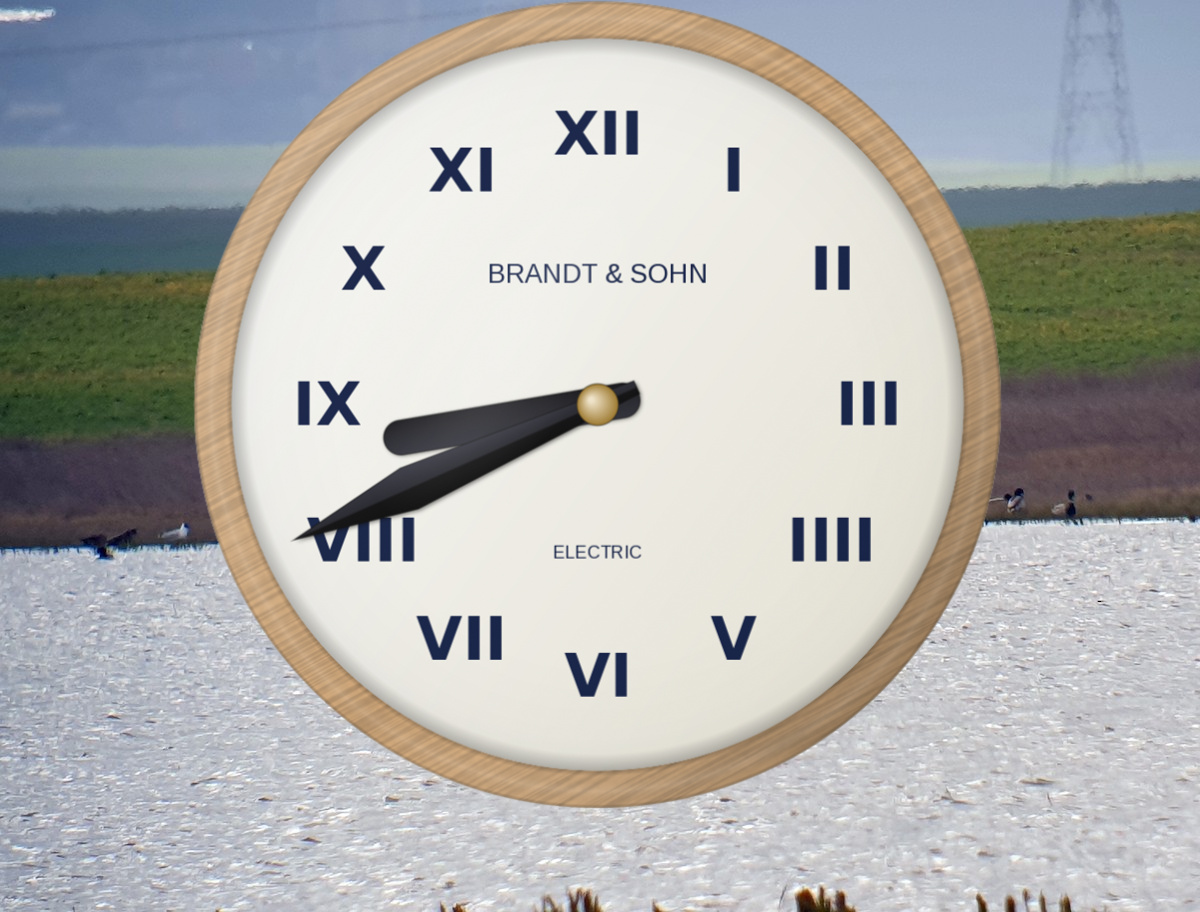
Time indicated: **8:41**
